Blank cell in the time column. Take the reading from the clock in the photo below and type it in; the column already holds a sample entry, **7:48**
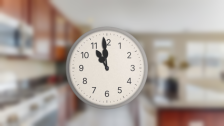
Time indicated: **10:59**
